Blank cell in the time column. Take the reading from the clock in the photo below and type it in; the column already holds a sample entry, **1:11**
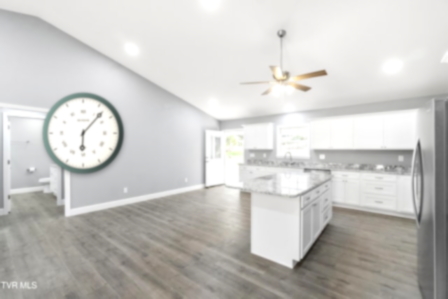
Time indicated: **6:07**
